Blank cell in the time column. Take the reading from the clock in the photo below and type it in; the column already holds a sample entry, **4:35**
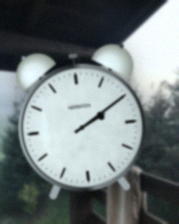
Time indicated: **2:10**
